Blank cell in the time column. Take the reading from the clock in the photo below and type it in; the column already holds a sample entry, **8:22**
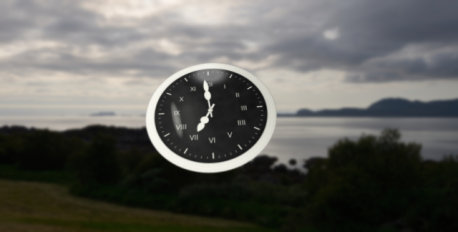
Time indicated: **6:59**
